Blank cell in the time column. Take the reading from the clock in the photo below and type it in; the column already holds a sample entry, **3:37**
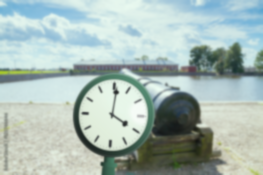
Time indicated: **4:01**
